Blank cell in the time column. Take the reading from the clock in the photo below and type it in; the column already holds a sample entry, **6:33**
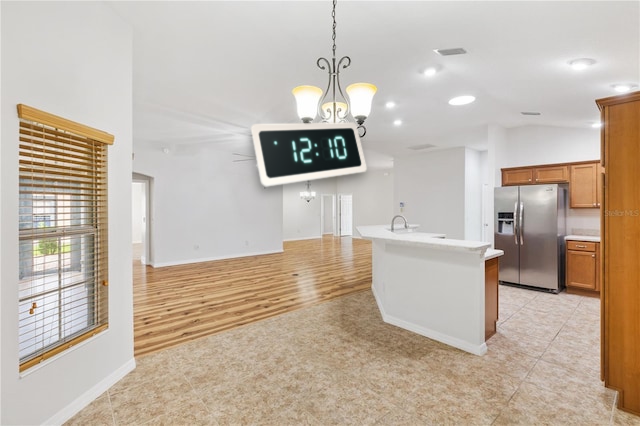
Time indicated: **12:10**
